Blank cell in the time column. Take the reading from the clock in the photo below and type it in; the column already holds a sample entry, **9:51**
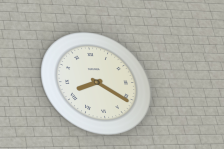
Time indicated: **8:21**
